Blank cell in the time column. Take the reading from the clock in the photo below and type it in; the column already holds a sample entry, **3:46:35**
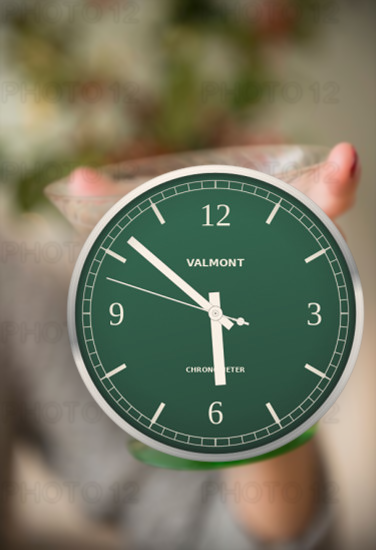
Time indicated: **5:51:48**
